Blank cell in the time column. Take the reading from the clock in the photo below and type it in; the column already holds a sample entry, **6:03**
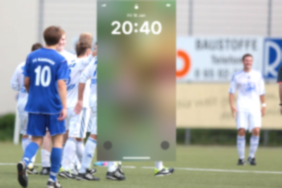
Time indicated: **20:40**
